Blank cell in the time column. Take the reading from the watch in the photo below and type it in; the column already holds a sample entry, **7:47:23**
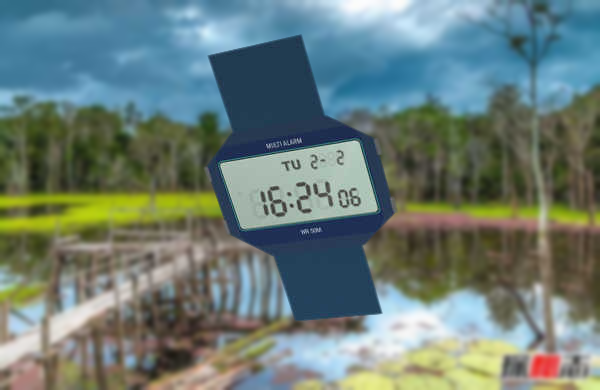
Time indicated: **16:24:06**
